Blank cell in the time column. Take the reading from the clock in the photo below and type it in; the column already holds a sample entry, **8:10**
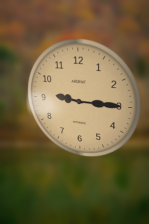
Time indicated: **9:15**
